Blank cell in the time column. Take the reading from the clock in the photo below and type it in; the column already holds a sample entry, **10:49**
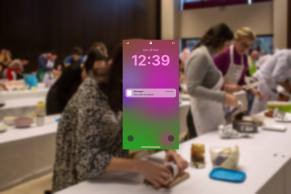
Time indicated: **12:39**
